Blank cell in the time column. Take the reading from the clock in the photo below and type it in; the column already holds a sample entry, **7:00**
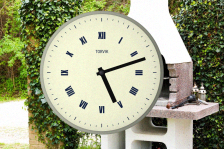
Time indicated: **5:12**
